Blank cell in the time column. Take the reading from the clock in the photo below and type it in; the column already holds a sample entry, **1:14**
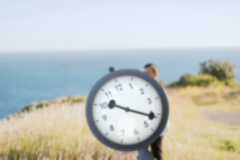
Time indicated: **10:21**
